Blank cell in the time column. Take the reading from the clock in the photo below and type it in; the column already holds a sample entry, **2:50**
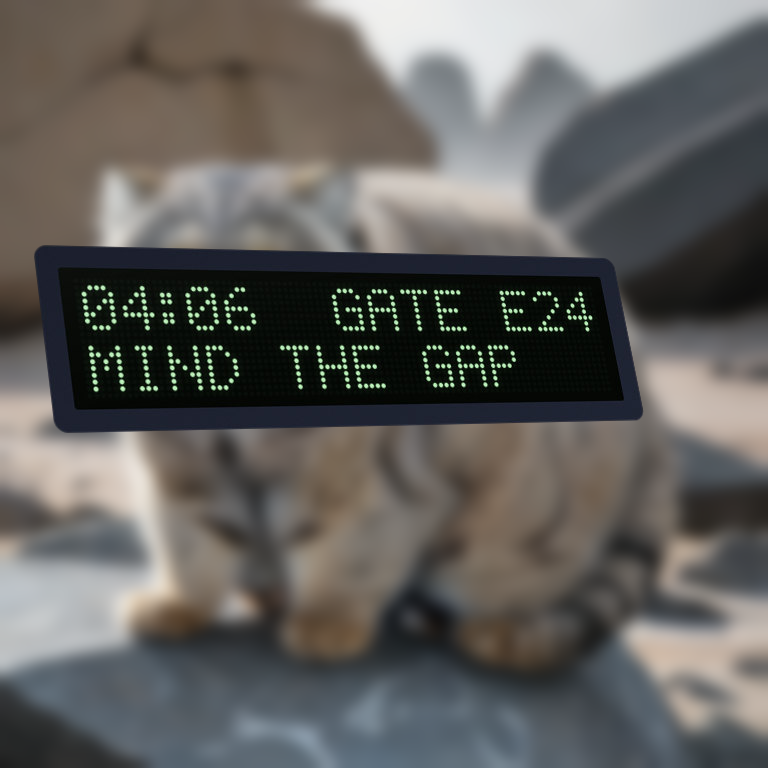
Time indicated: **4:06**
